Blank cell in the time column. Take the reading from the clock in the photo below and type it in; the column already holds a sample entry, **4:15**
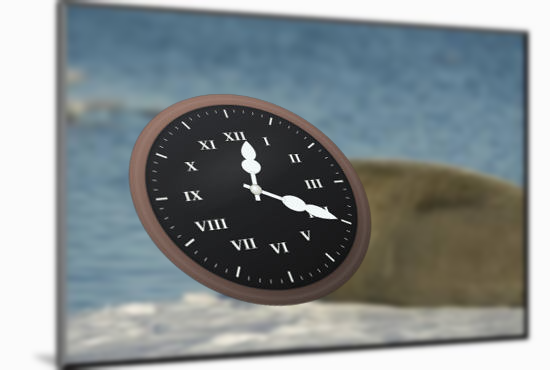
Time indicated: **12:20**
